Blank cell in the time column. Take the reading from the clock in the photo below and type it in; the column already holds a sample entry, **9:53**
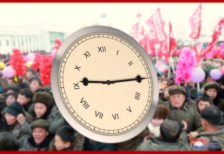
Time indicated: **9:15**
